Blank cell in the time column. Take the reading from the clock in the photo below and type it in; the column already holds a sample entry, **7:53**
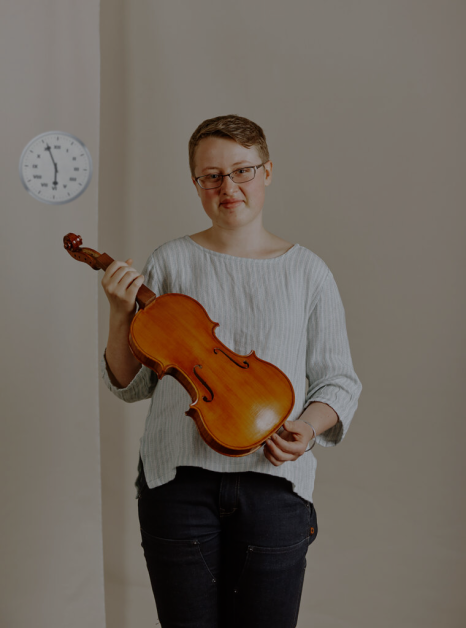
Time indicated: **5:56**
